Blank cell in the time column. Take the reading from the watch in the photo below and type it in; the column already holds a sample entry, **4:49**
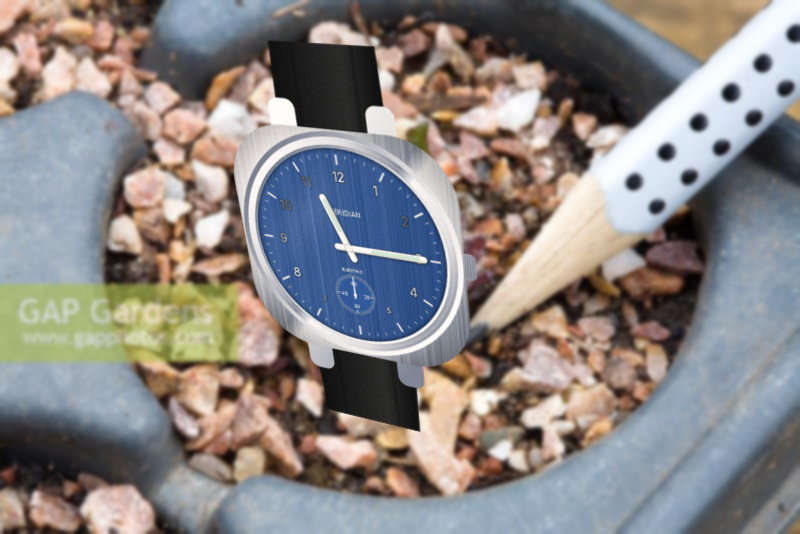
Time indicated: **11:15**
